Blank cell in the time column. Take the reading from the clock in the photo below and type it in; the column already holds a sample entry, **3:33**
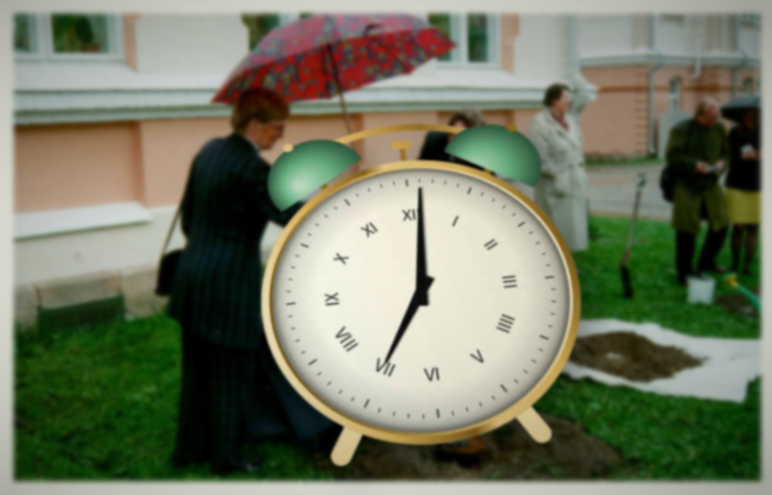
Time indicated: **7:01**
